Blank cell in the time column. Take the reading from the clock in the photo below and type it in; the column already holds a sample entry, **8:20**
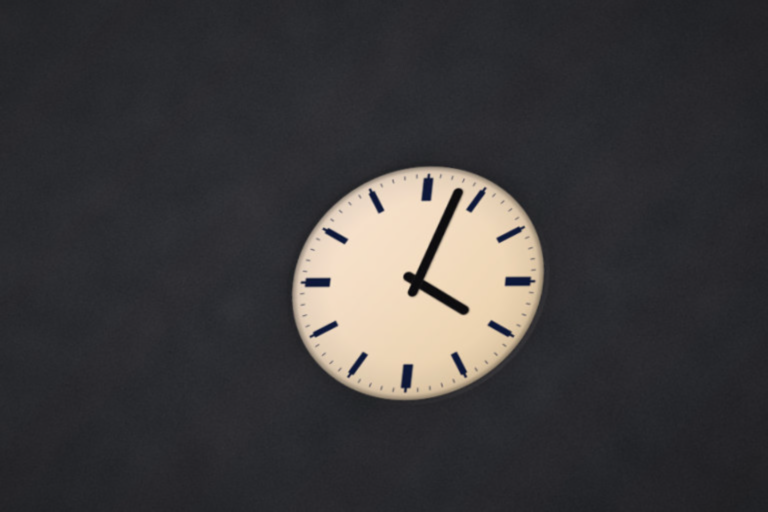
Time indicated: **4:03**
